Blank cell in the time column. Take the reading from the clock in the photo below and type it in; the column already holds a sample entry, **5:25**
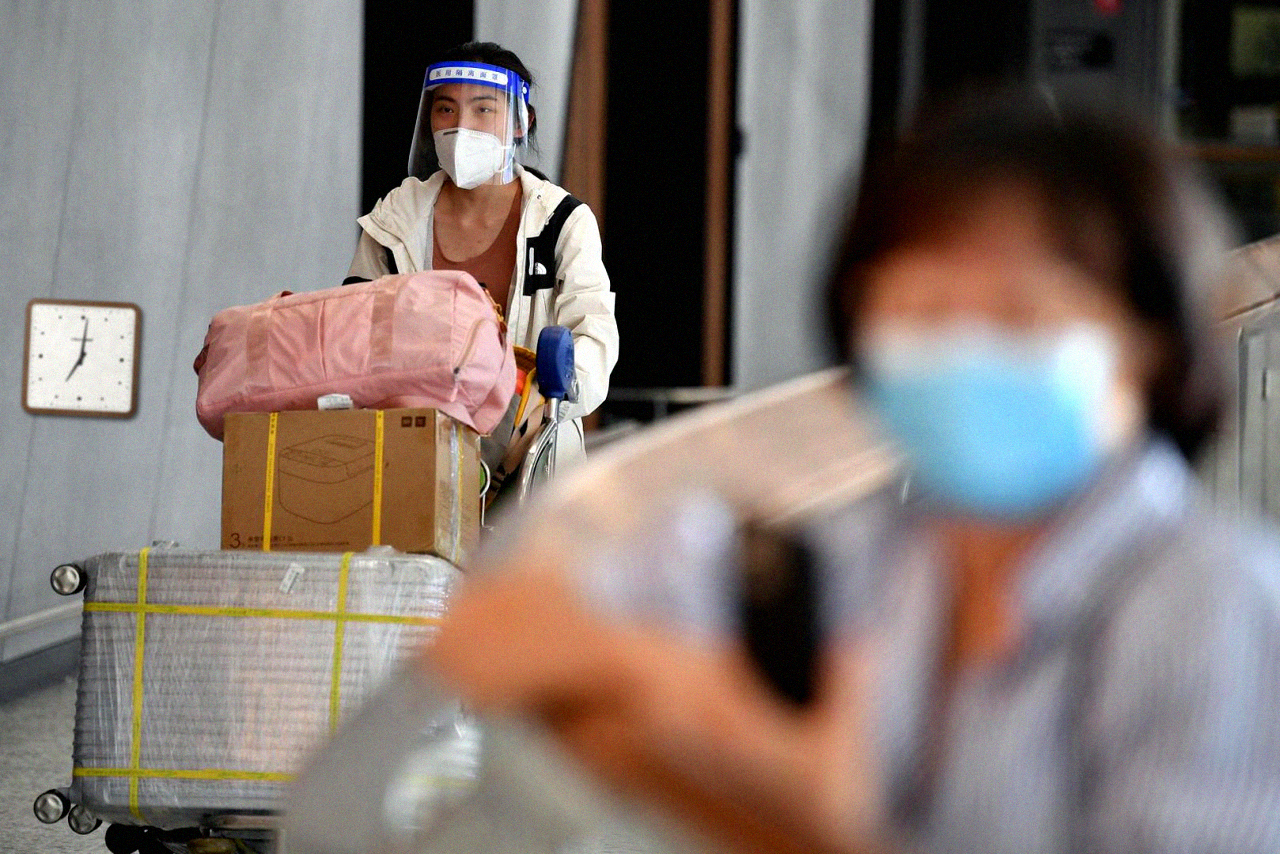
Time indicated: **7:01**
